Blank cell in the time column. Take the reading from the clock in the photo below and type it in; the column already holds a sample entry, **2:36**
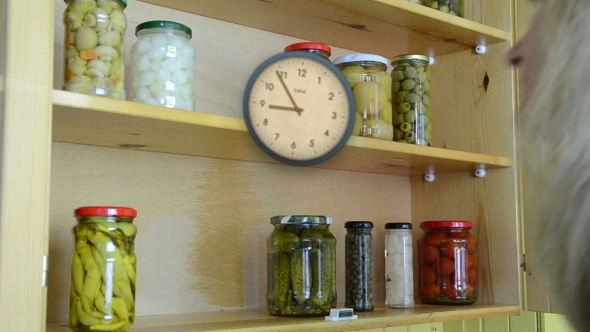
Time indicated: **8:54**
